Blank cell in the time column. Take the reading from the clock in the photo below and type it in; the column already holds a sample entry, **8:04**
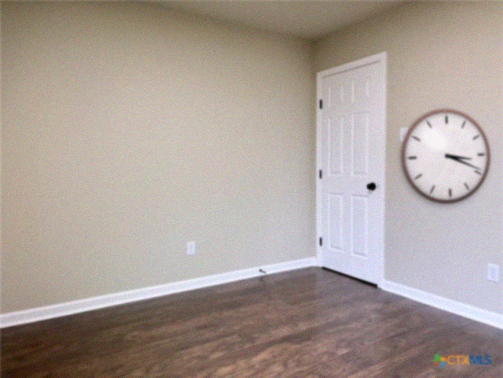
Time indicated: **3:19**
